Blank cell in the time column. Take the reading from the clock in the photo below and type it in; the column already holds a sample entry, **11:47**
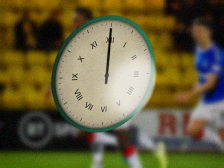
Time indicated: **12:00**
